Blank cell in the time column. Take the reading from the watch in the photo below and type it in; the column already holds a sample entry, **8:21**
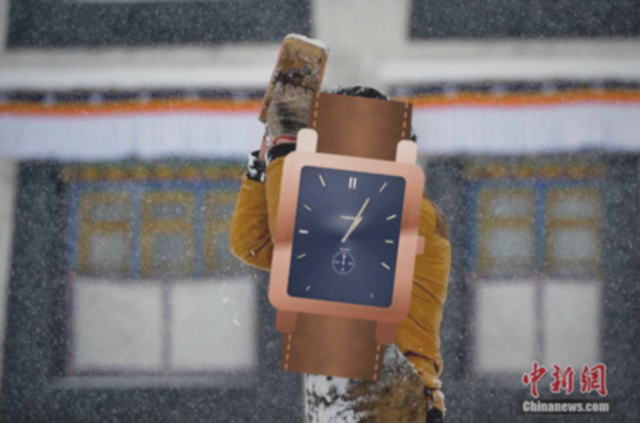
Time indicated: **1:04**
